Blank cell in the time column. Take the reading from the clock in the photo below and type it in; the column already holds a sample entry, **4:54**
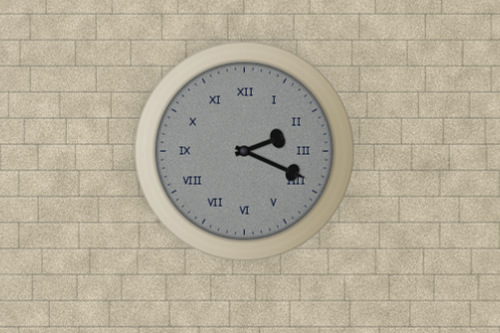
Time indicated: **2:19**
